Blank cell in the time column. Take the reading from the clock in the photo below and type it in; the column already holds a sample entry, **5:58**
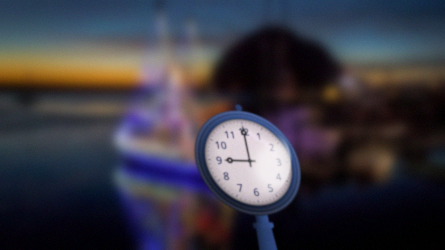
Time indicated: **9:00**
